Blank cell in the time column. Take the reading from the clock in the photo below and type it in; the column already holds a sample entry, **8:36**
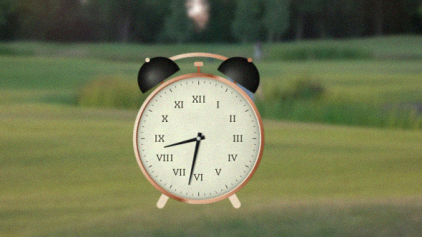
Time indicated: **8:32**
